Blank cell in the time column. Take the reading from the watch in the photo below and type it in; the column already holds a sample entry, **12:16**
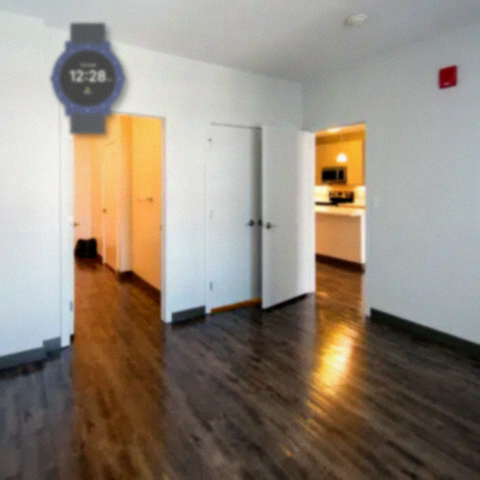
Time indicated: **12:28**
